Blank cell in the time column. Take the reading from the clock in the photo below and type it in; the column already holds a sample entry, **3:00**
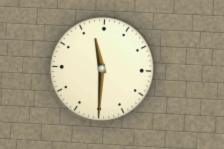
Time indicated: **11:30**
